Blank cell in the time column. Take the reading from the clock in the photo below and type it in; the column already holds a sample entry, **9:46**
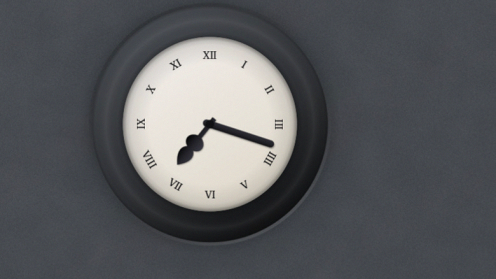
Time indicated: **7:18**
